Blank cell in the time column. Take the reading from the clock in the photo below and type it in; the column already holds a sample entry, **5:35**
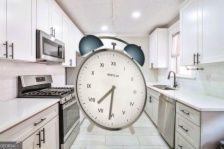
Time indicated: **7:31**
